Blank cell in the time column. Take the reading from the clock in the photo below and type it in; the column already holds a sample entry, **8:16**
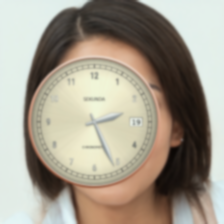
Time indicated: **2:26**
